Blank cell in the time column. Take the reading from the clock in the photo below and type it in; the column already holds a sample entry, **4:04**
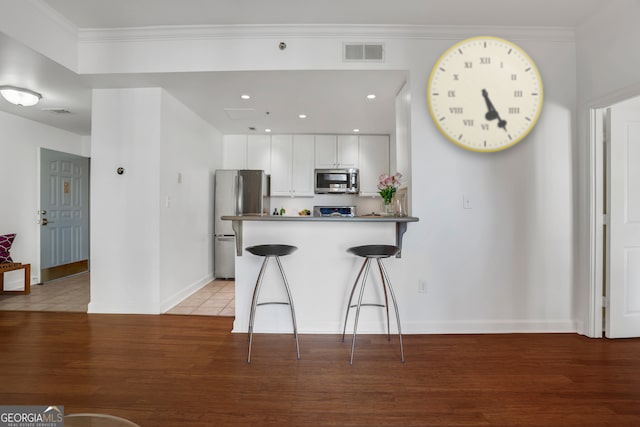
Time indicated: **5:25**
